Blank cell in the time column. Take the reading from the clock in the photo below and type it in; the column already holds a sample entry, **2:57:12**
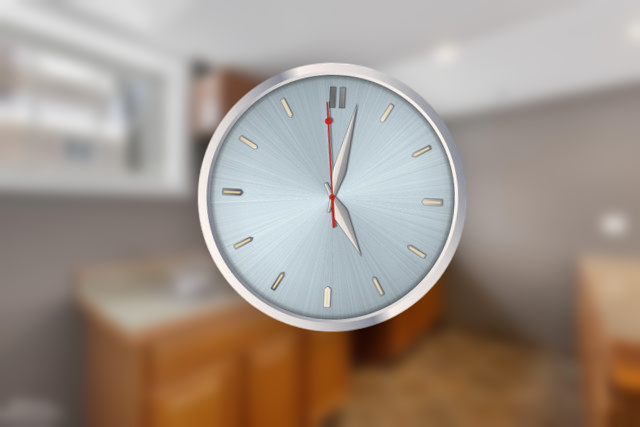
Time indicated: **5:01:59**
